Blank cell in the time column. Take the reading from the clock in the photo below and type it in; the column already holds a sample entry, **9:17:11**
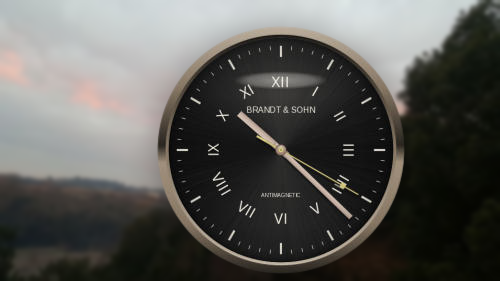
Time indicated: **10:22:20**
